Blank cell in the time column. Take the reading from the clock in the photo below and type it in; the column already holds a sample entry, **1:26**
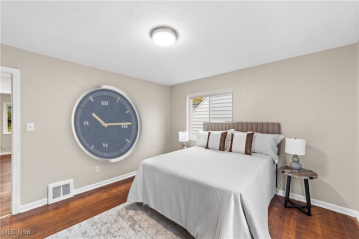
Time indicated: **10:14**
